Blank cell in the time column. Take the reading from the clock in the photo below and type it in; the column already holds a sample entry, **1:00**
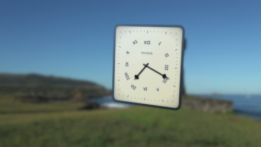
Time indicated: **7:19**
